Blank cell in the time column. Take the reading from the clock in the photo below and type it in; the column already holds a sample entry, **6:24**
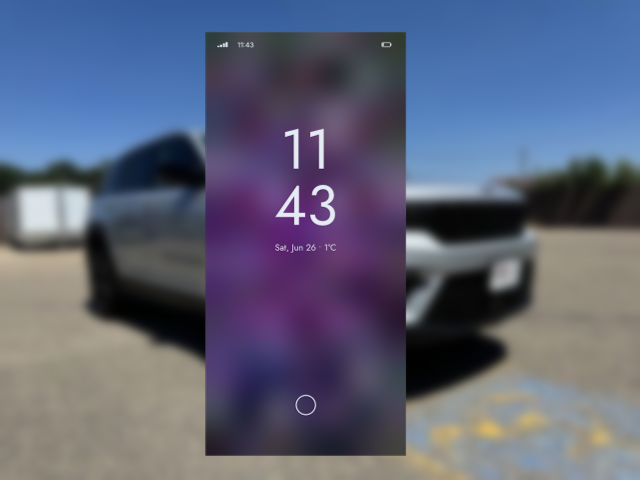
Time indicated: **11:43**
